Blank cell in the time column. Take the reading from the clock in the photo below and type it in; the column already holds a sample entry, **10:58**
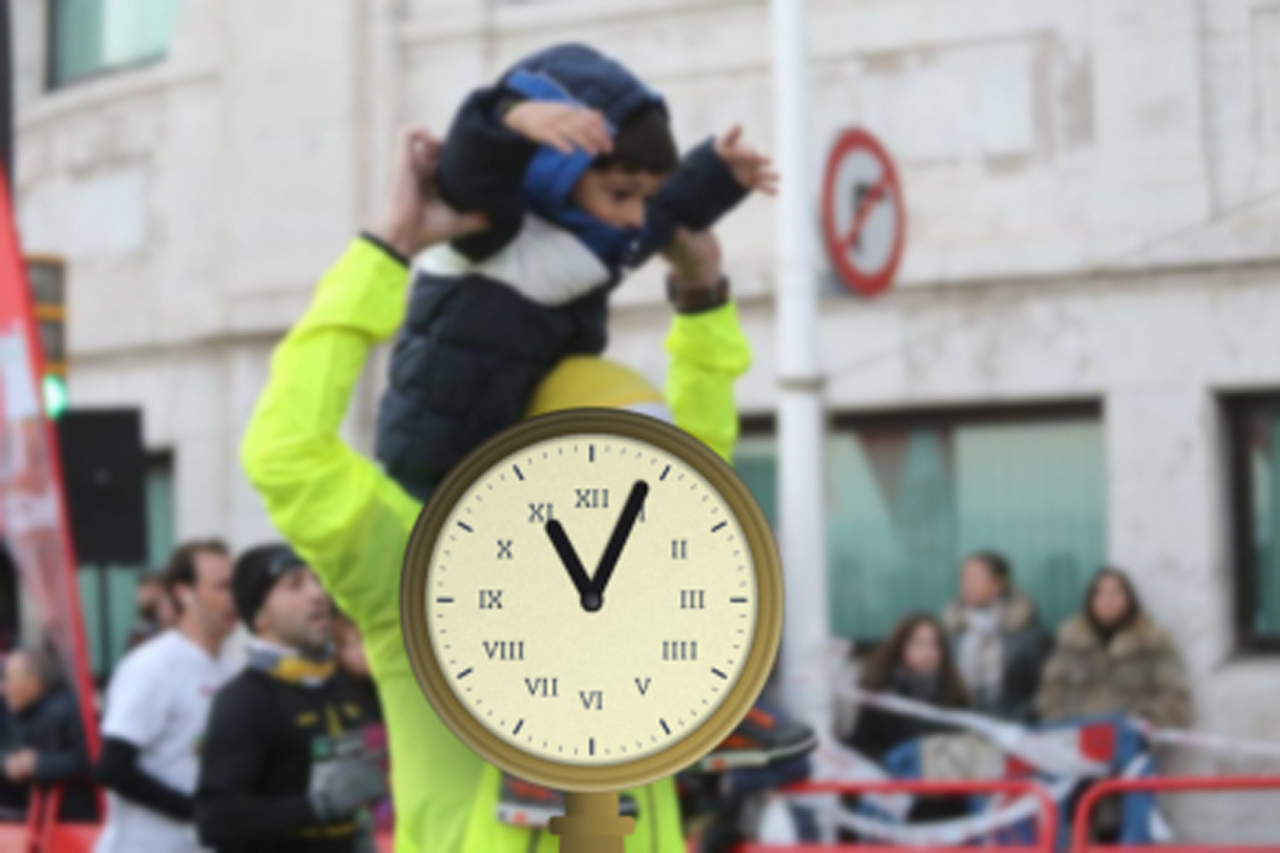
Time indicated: **11:04**
